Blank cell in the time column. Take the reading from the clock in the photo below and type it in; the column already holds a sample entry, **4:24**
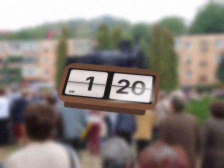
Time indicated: **1:20**
